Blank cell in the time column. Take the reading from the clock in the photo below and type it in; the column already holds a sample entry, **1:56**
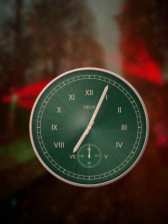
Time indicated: **7:04**
